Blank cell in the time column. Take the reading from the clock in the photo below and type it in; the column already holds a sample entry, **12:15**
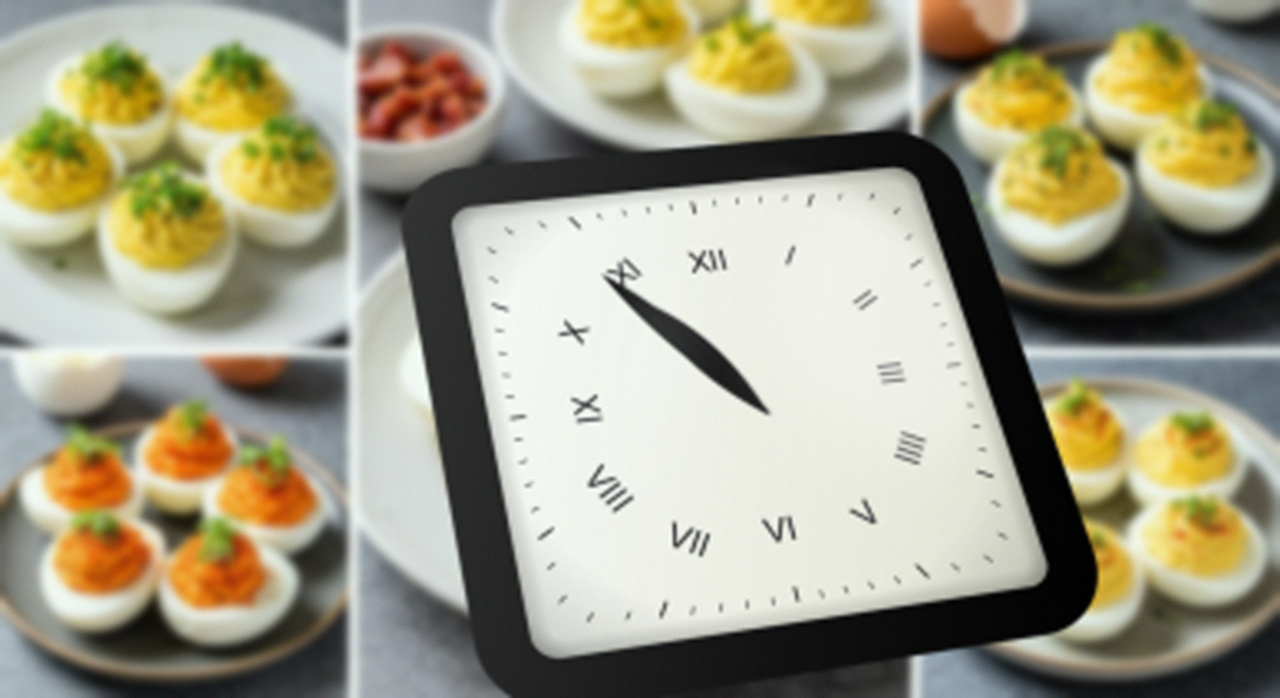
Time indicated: **10:54**
